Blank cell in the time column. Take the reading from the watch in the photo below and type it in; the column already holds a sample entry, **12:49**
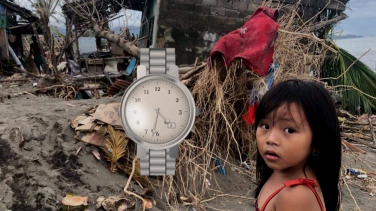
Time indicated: **4:32**
